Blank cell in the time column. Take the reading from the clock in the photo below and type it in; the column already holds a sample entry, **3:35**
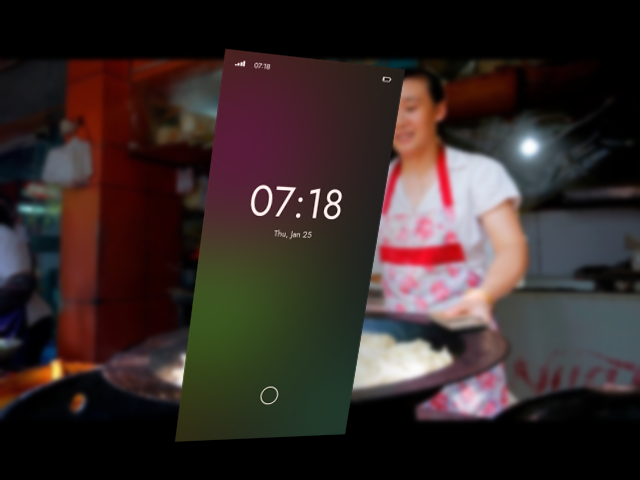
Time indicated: **7:18**
